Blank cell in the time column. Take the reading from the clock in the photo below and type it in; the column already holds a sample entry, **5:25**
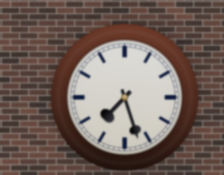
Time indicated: **7:27**
